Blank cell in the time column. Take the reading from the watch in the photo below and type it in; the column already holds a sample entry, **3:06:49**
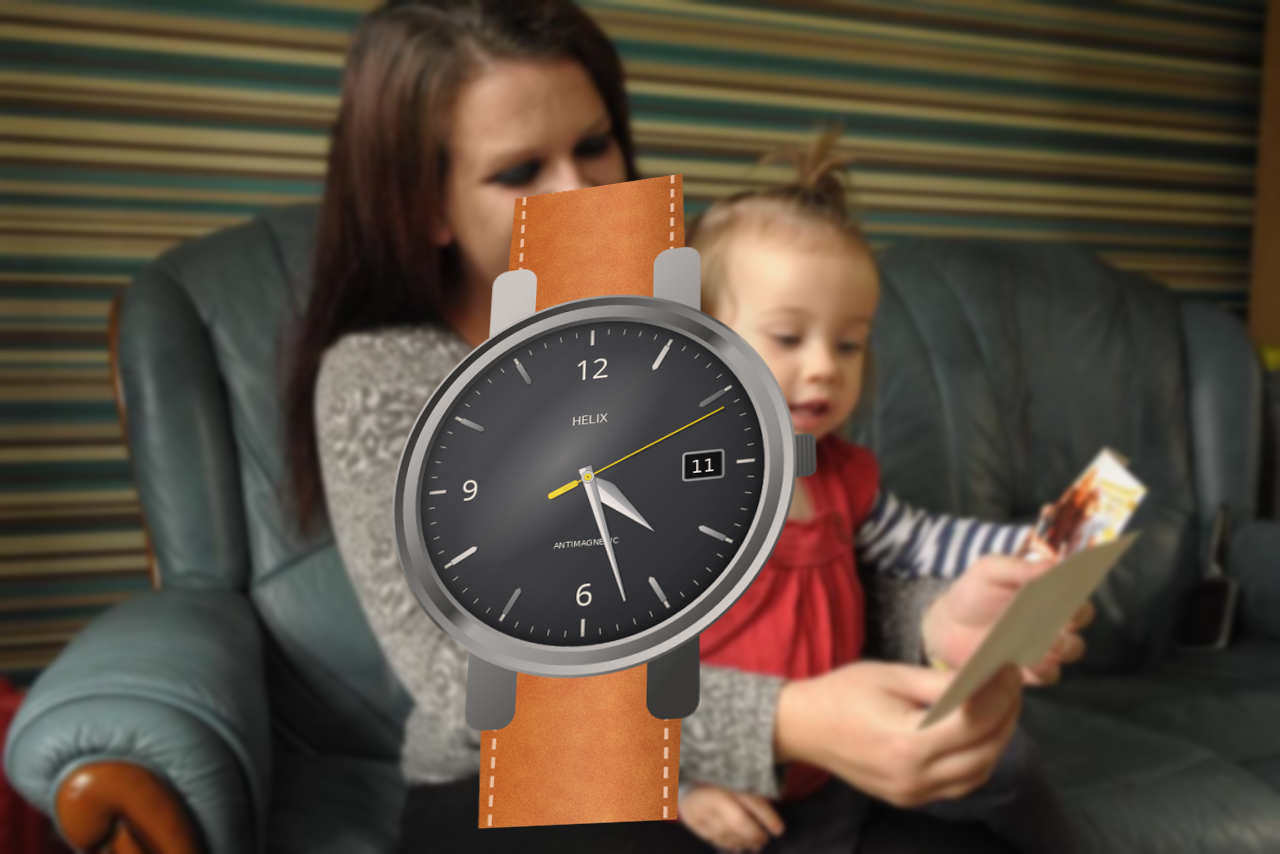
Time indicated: **4:27:11**
